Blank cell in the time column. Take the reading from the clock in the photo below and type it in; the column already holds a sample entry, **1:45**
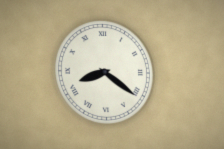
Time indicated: **8:21**
